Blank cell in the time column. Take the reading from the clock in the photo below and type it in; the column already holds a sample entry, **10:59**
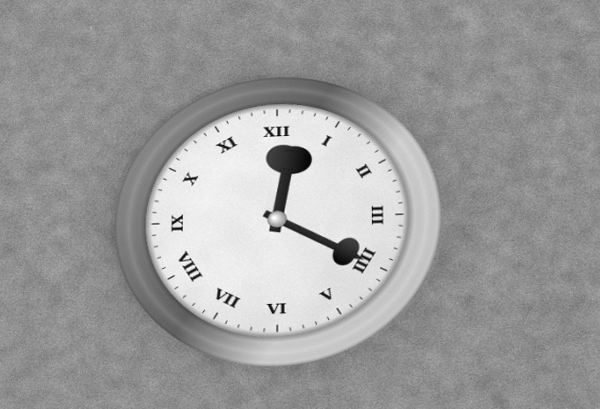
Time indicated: **12:20**
